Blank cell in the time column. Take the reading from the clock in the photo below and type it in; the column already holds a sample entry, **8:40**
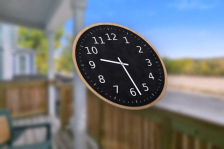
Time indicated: **9:28**
